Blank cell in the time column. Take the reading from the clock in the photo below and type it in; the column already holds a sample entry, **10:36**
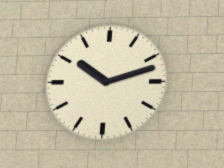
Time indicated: **10:12**
